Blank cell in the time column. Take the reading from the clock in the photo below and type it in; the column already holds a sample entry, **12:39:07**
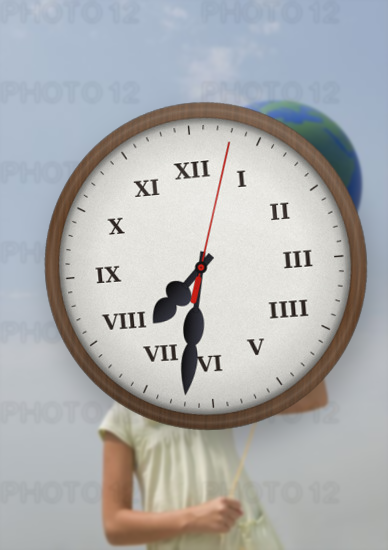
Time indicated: **7:32:03**
